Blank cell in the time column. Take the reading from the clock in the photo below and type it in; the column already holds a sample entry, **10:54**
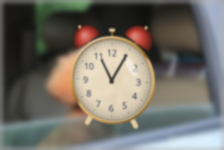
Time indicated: **11:05**
